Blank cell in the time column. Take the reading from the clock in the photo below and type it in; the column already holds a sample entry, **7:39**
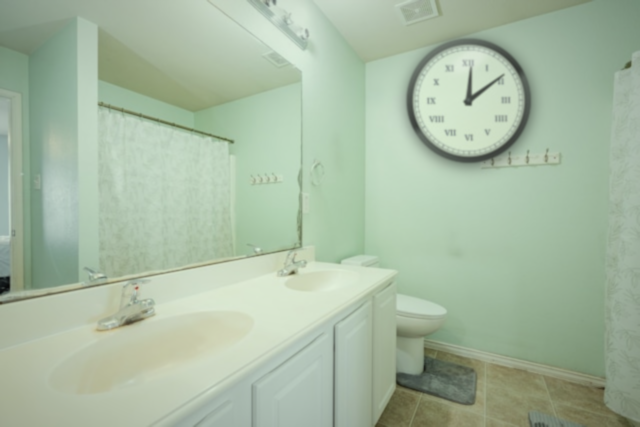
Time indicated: **12:09**
